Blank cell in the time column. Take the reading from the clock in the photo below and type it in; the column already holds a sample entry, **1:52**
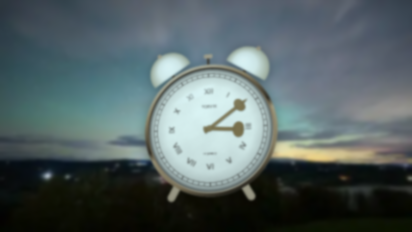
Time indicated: **3:09**
